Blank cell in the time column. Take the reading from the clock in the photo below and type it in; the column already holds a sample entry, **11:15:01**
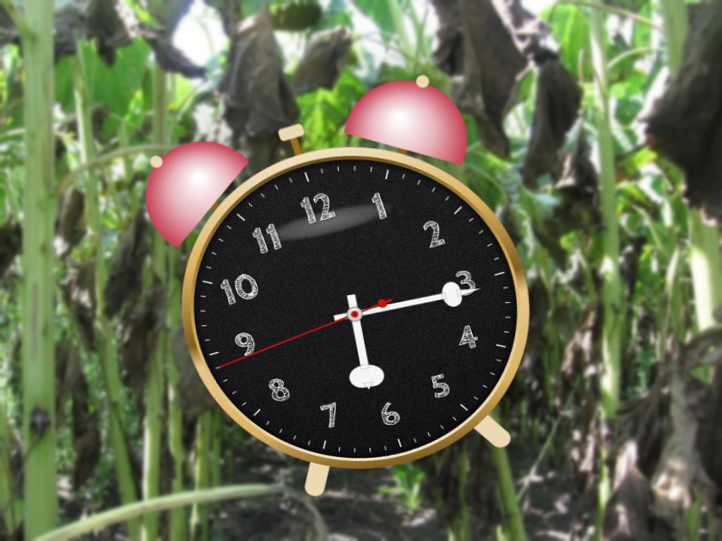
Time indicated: **6:15:44**
